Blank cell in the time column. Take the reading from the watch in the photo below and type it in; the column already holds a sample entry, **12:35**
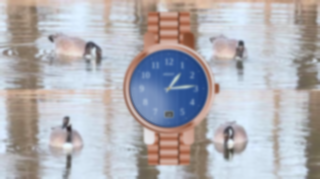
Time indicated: **1:14**
